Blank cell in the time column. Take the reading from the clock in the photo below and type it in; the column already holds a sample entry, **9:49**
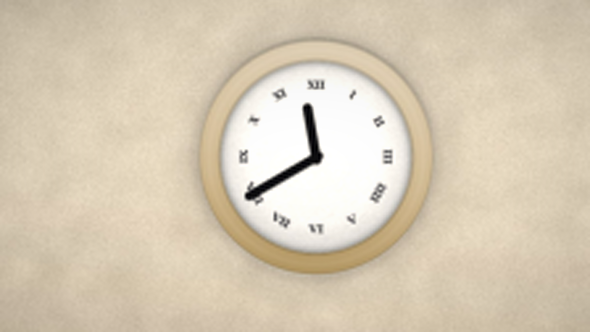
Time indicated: **11:40**
